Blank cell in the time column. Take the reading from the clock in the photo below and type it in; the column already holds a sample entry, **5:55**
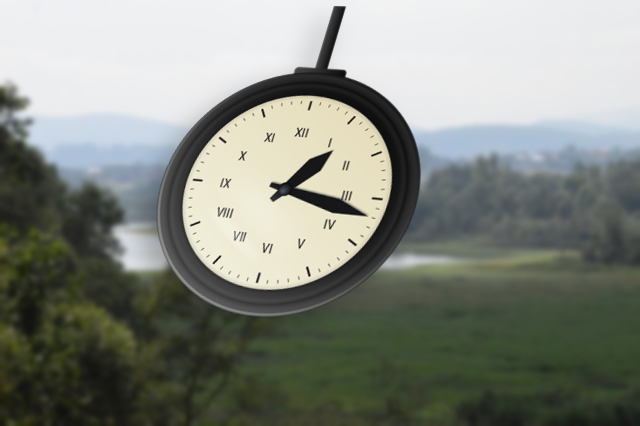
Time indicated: **1:17**
